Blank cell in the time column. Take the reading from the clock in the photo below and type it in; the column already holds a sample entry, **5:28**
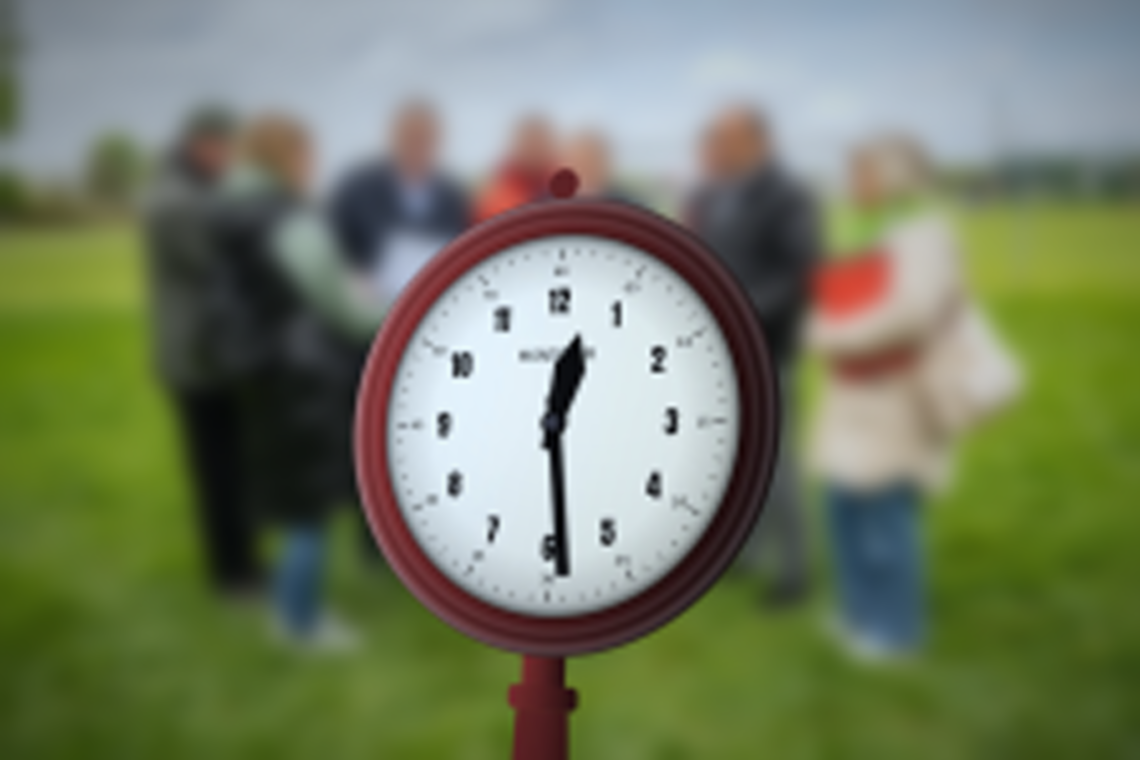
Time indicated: **12:29**
